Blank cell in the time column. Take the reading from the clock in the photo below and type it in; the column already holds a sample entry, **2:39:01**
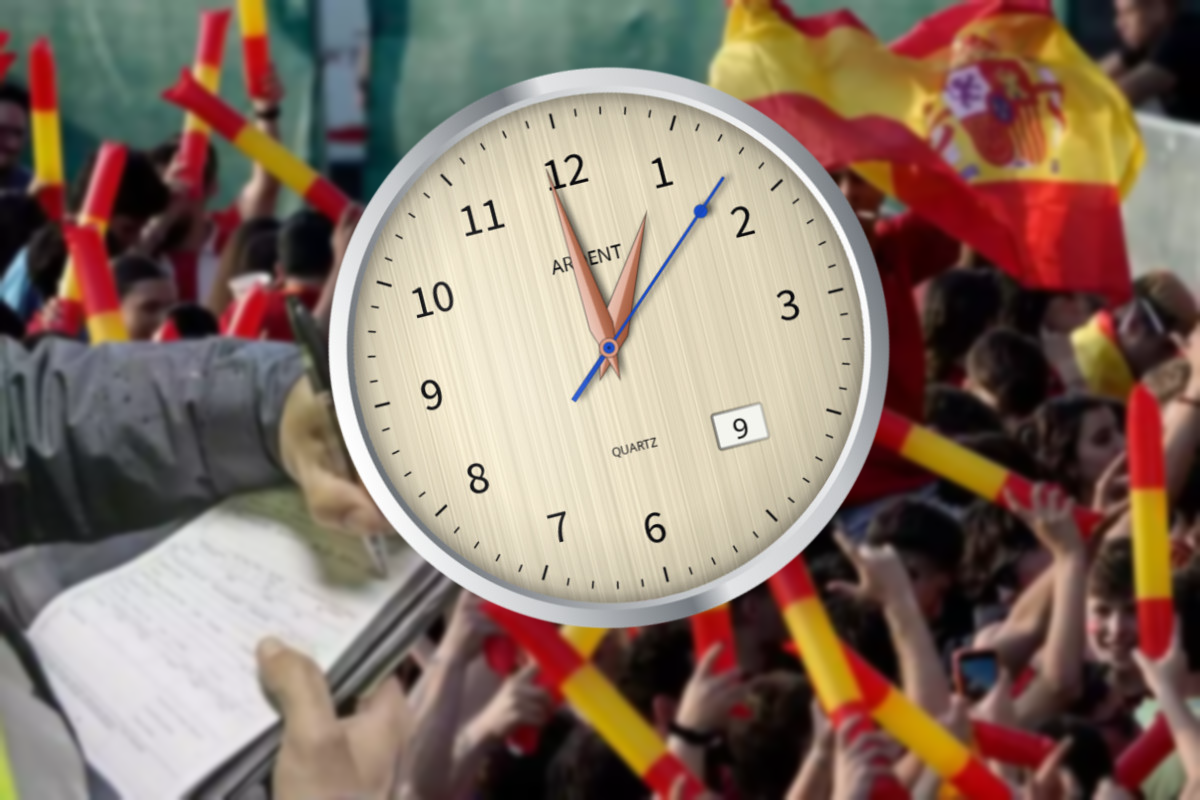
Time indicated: **12:59:08**
